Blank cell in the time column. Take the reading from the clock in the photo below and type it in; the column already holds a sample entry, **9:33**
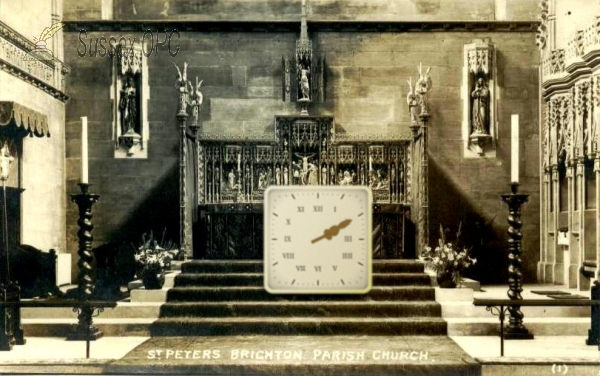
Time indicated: **2:10**
